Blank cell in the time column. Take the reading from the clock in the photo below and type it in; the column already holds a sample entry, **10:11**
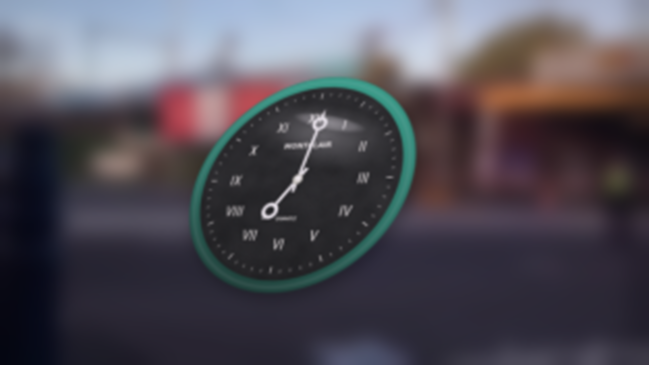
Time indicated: **7:01**
